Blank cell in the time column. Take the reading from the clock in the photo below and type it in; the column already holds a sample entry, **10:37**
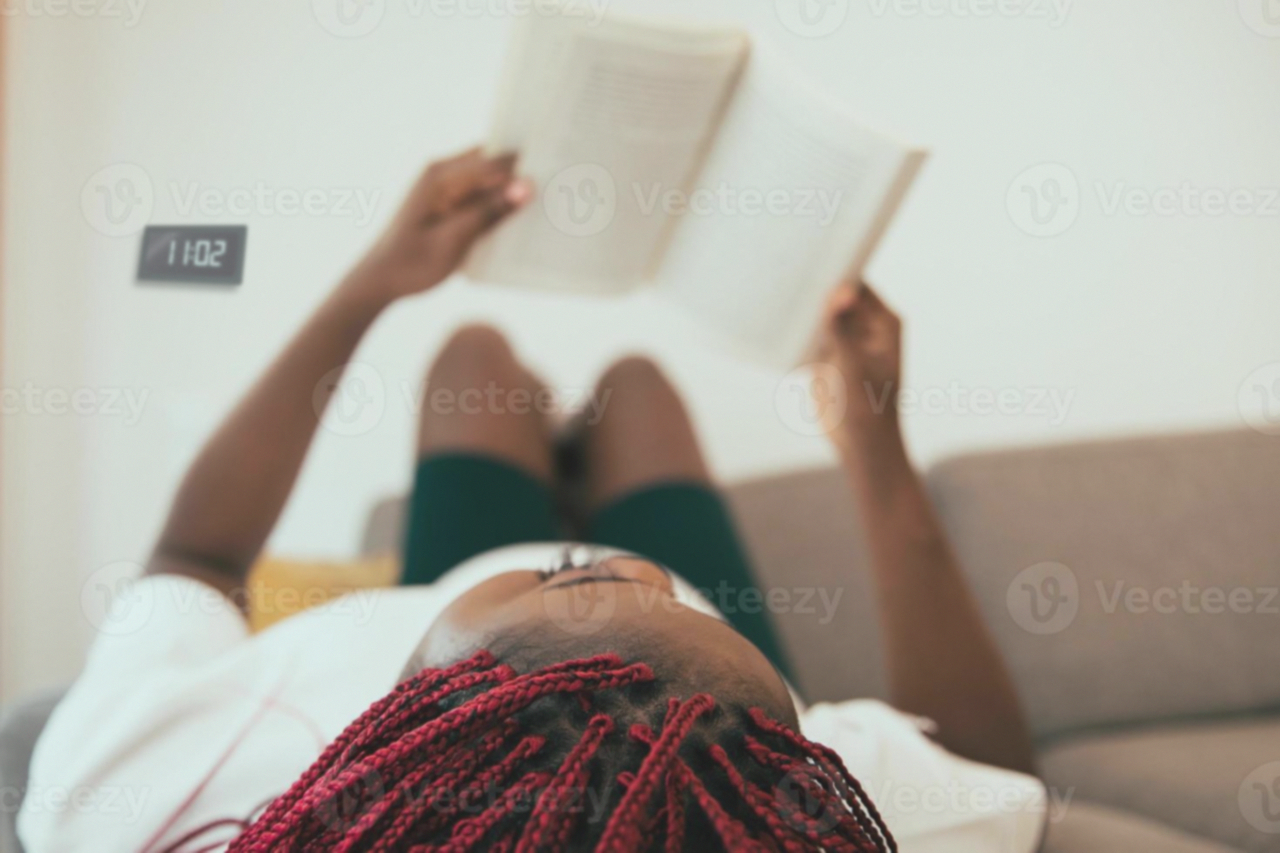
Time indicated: **11:02**
